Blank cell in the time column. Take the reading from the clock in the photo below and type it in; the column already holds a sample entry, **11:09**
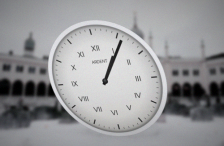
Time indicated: **1:06**
